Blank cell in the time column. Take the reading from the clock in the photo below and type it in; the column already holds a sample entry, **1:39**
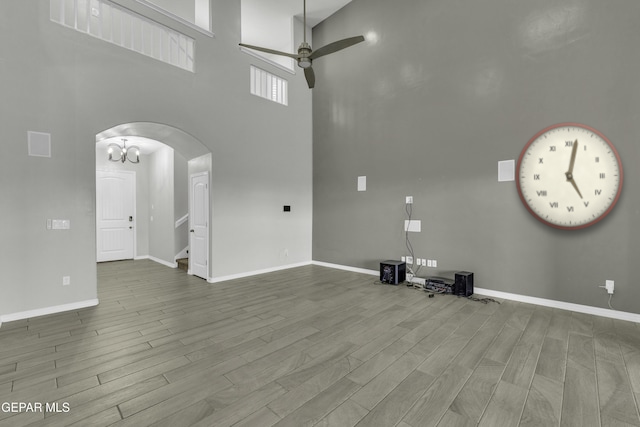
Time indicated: **5:02**
